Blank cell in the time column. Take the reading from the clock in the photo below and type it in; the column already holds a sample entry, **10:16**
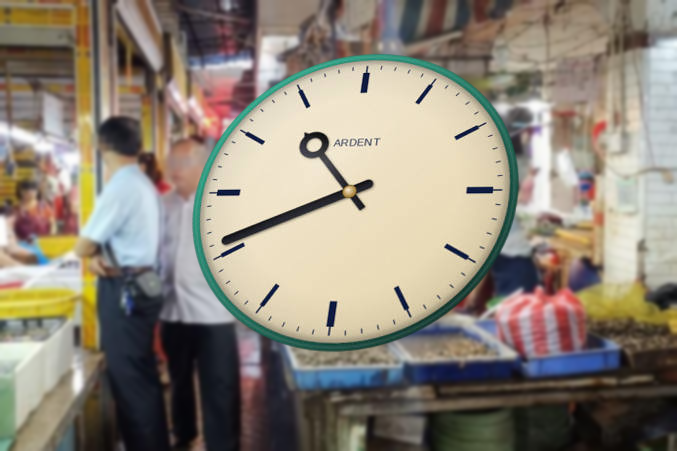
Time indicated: **10:41**
